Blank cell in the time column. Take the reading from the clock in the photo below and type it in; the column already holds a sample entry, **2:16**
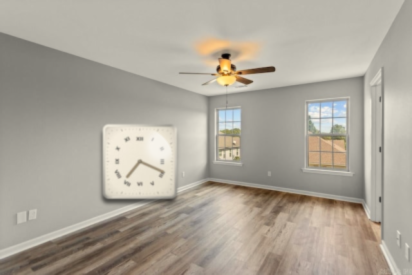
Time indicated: **7:19**
